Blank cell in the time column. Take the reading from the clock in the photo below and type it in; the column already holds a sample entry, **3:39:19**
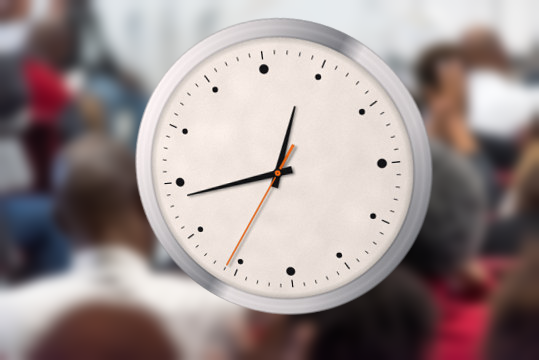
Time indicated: **12:43:36**
